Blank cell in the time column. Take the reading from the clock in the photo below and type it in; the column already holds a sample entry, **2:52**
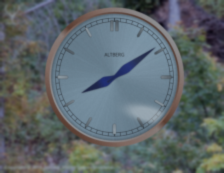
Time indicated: **8:09**
